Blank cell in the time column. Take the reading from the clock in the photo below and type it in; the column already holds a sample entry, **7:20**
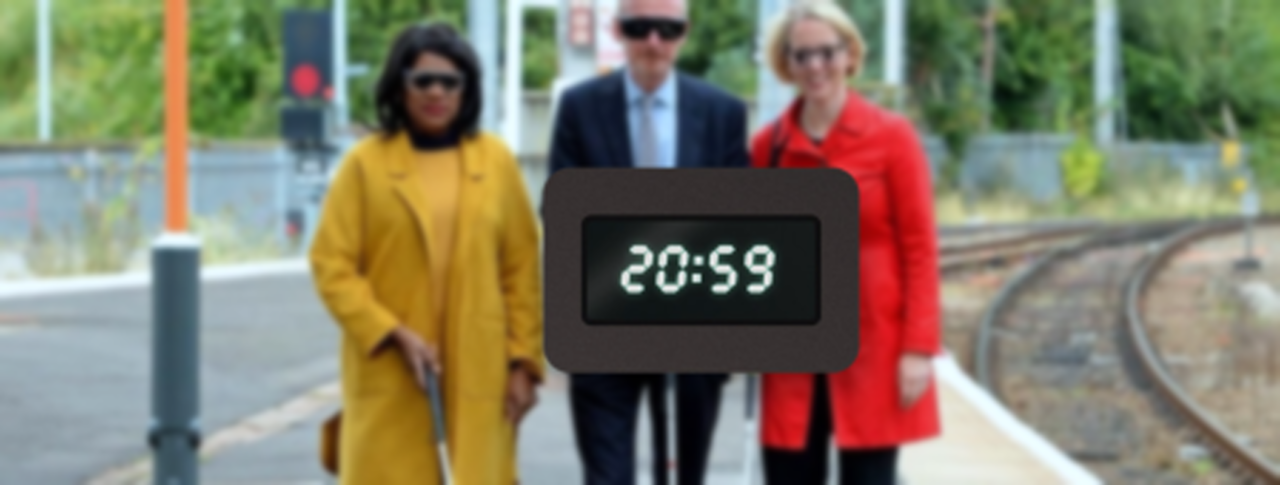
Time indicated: **20:59**
